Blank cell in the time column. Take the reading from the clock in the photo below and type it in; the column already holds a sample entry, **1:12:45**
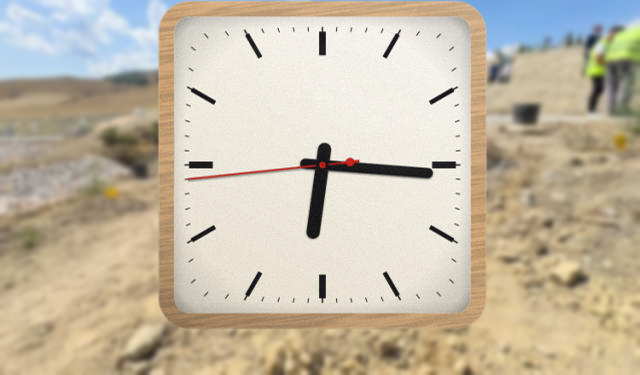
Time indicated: **6:15:44**
